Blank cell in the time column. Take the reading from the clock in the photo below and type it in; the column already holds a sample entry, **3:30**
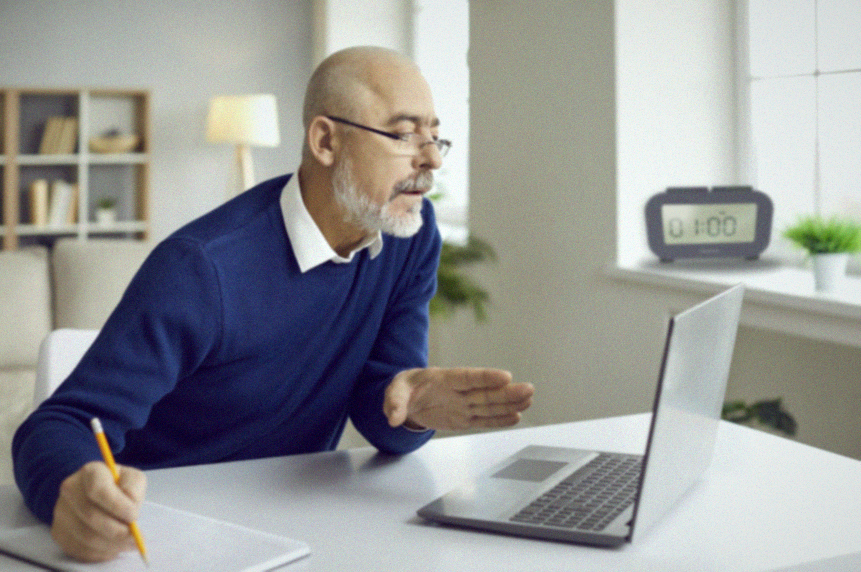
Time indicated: **1:00**
